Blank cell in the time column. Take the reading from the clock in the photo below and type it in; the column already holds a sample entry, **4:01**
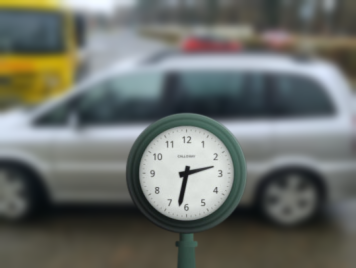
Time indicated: **2:32**
